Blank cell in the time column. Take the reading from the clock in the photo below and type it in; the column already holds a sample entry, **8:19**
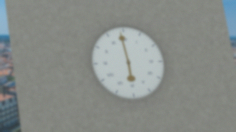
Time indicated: **5:59**
